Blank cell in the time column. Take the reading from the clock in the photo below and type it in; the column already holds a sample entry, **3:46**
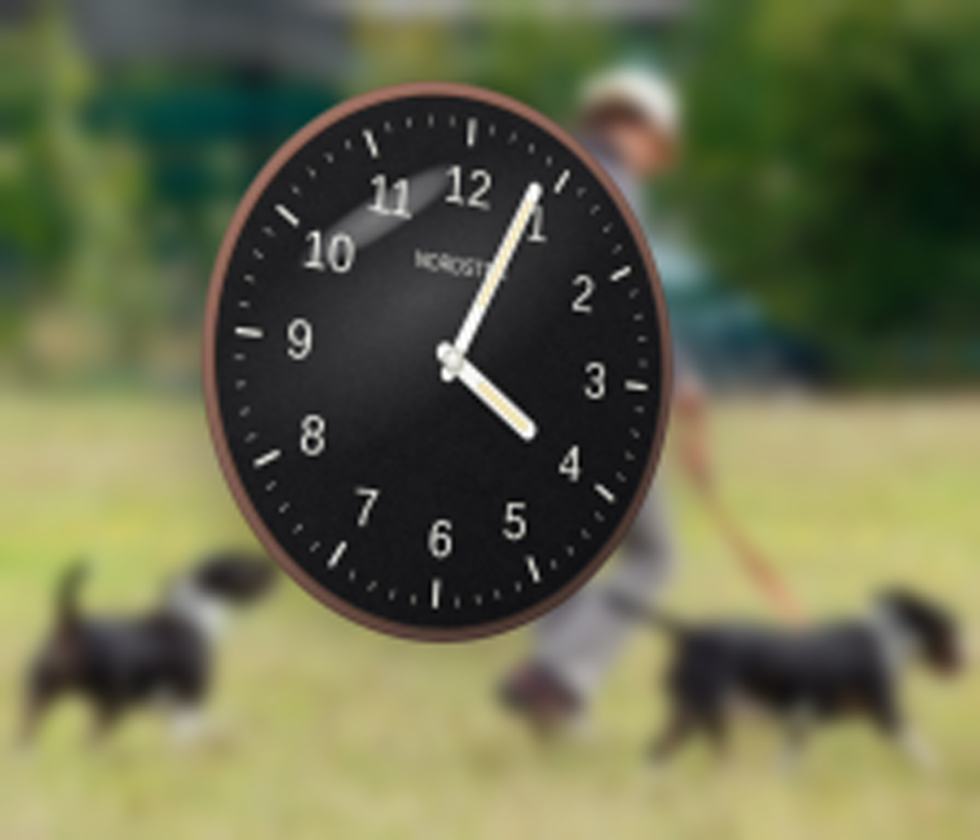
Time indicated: **4:04**
